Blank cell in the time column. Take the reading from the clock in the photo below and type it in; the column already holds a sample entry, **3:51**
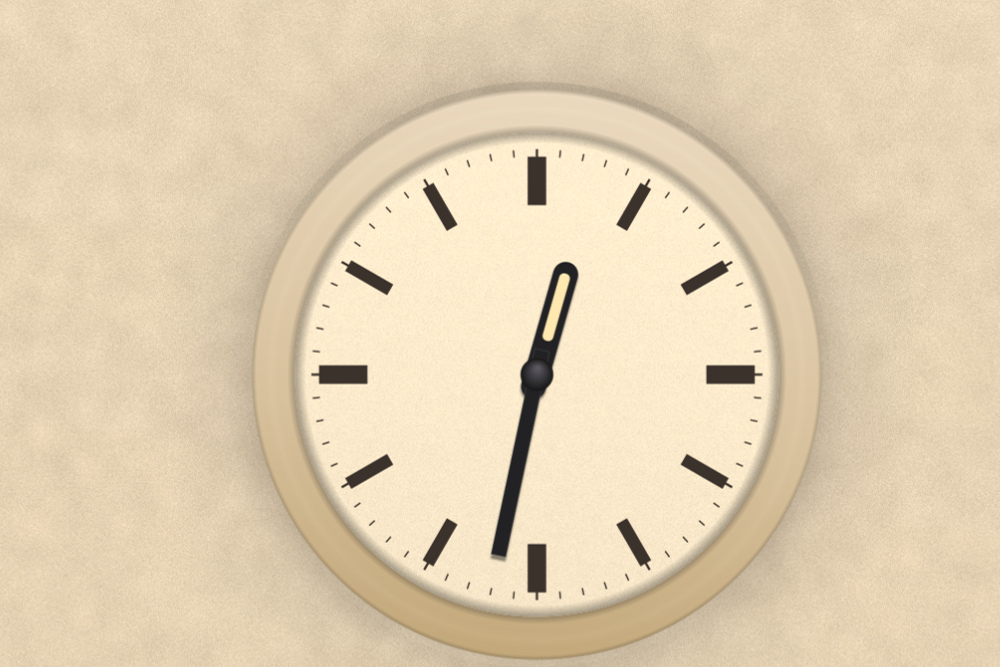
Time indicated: **12:32**
